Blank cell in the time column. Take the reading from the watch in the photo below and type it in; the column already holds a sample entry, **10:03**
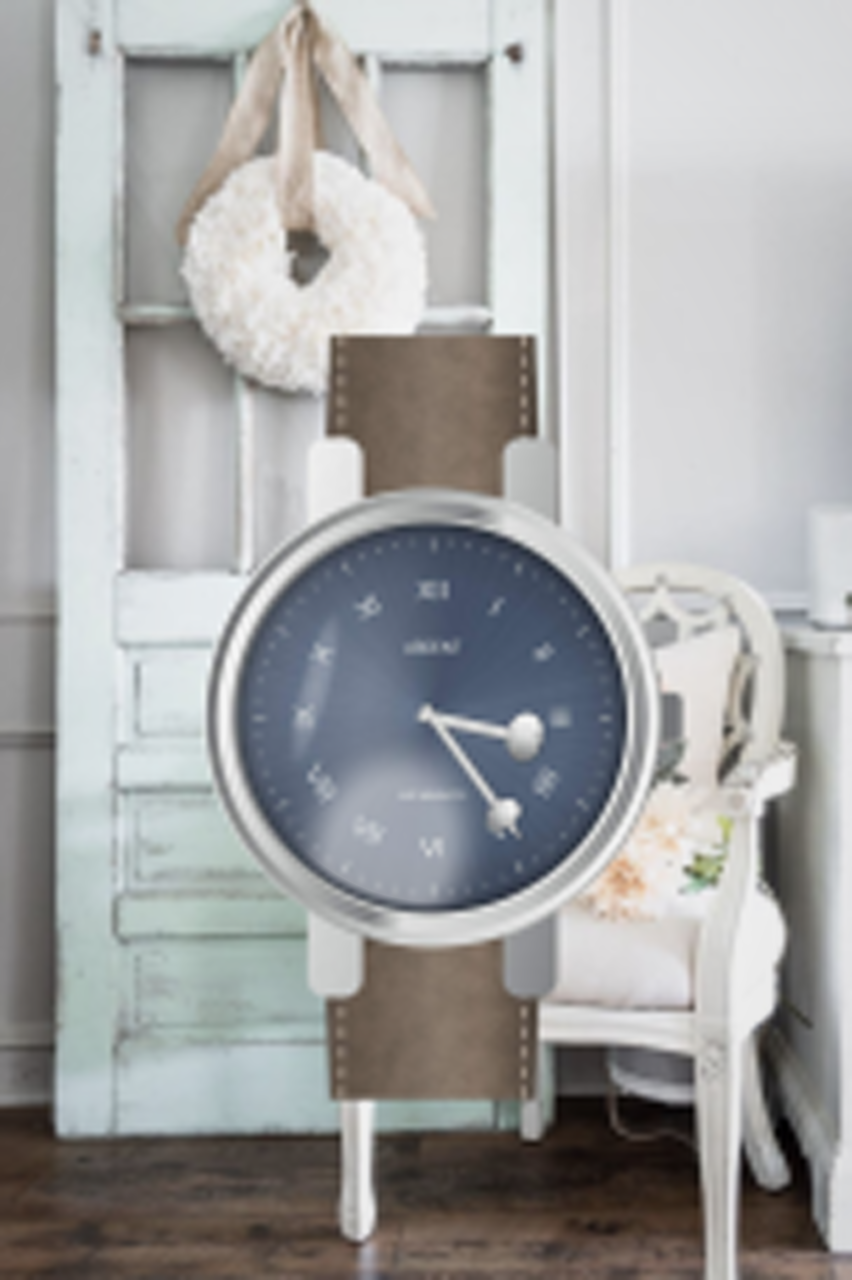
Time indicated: **3:24**
